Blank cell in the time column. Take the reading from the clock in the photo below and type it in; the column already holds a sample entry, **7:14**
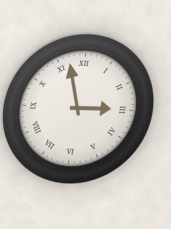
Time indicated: **2:57**
